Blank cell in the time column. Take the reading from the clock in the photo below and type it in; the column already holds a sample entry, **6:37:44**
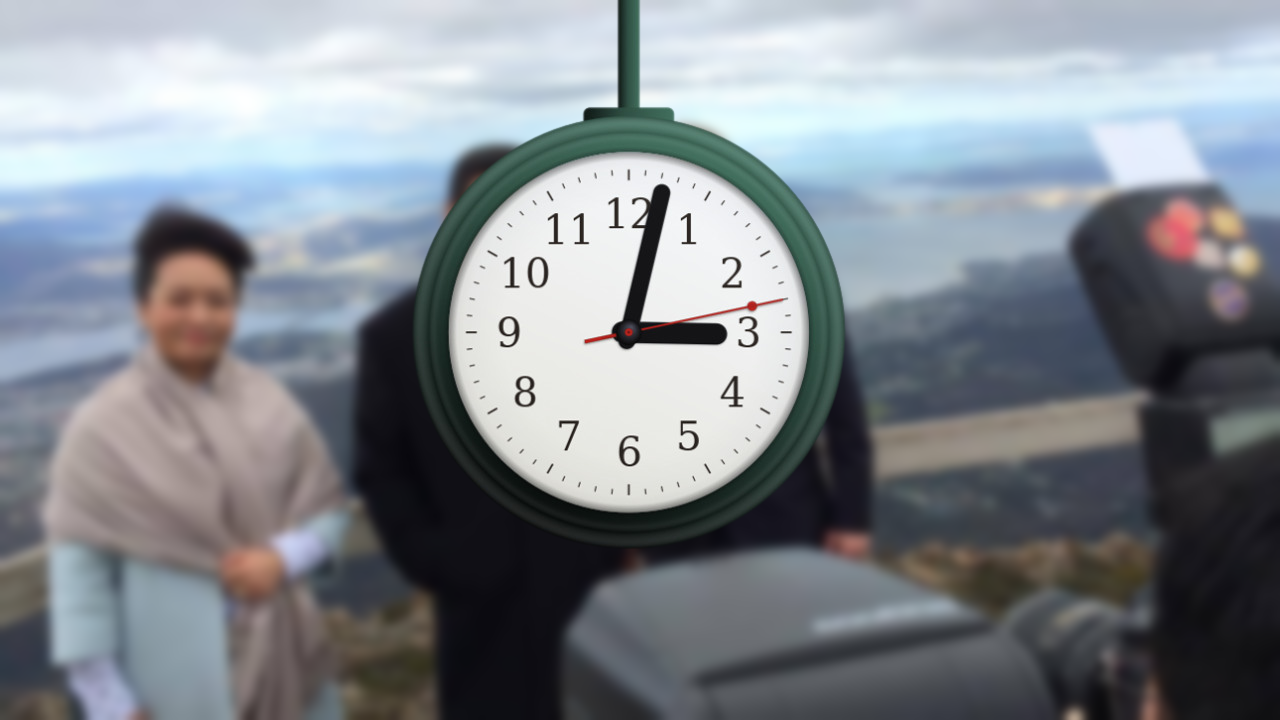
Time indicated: **3:02:13**
